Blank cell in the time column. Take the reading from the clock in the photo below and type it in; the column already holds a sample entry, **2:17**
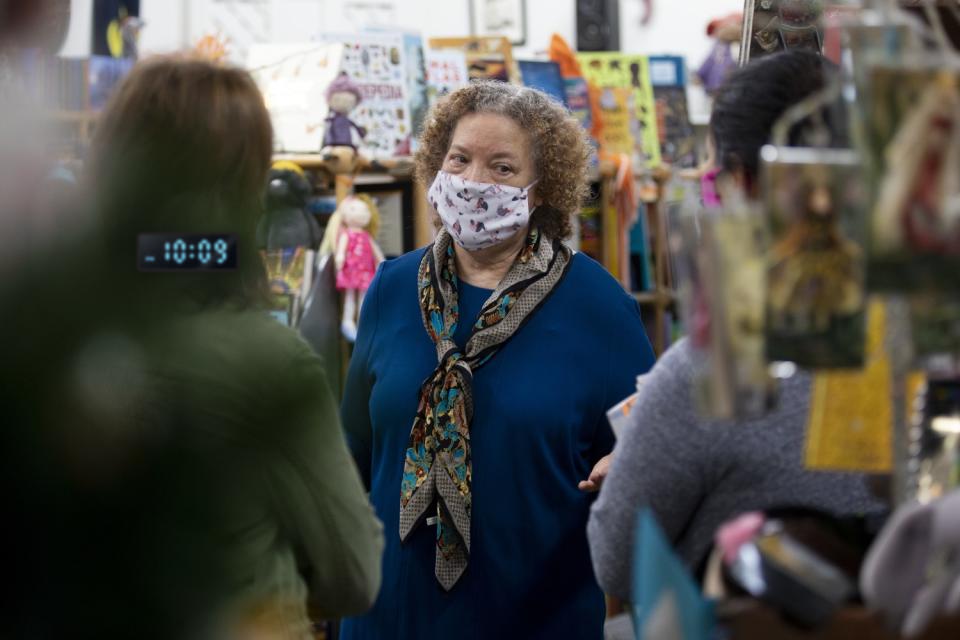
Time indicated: **10:09**
